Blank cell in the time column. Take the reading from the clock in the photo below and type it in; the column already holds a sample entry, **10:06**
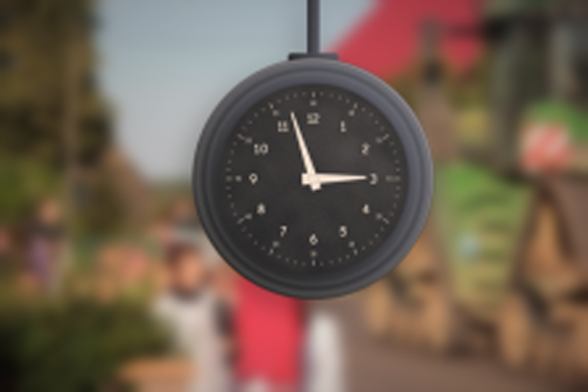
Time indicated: **2:57**
